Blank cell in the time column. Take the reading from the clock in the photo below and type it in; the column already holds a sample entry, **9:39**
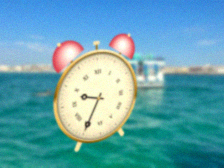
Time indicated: **9:35**
